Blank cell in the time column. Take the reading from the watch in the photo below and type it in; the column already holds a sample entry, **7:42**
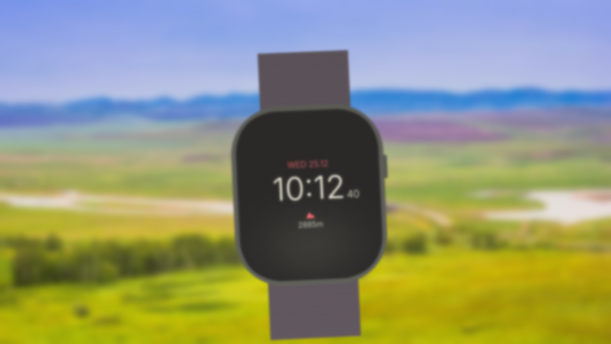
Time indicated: **10:12**
